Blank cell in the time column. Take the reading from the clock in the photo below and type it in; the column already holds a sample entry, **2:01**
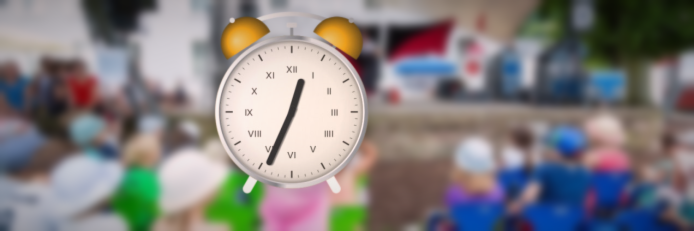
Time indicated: **12:34**
